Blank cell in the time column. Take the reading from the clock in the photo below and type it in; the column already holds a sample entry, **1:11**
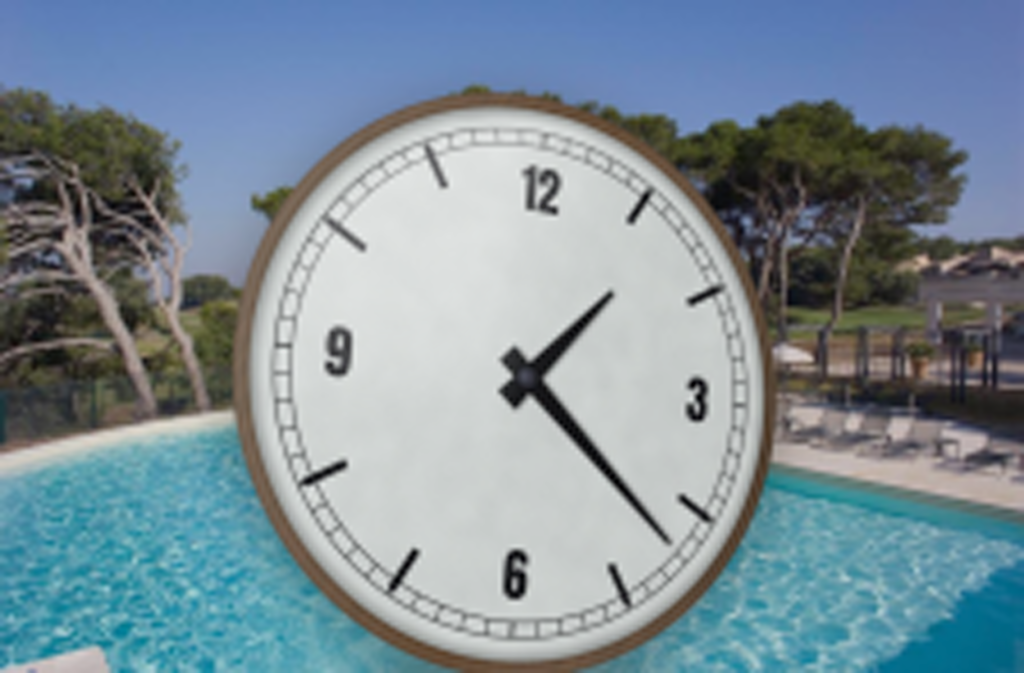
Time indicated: **1:22**
